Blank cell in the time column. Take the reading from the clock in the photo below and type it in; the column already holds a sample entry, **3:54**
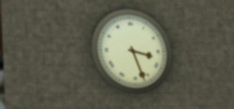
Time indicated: **3:27**
